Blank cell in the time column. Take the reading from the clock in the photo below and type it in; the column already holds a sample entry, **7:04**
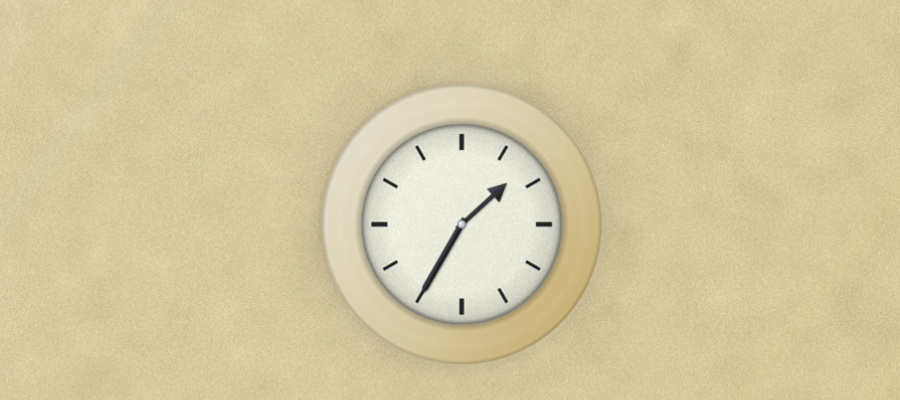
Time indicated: **1:35**
